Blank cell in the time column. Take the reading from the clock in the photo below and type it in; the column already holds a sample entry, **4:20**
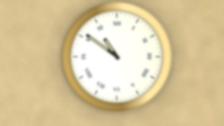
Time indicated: **10:51**
